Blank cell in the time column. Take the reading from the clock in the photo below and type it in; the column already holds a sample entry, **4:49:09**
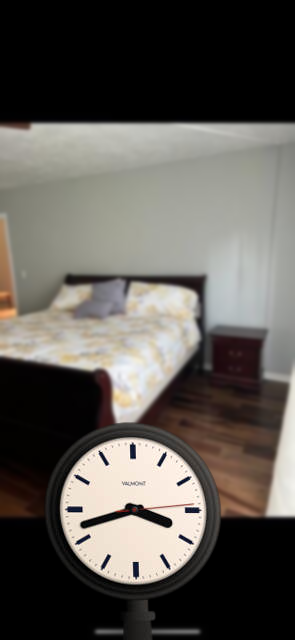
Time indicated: **3:42:14**
